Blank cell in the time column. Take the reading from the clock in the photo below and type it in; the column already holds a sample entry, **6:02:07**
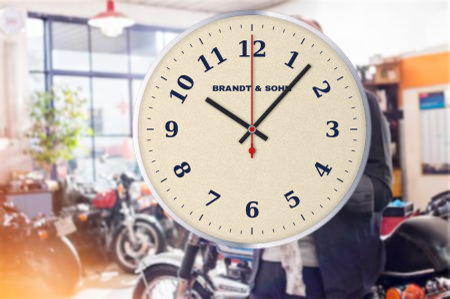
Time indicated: **10:07:00**
